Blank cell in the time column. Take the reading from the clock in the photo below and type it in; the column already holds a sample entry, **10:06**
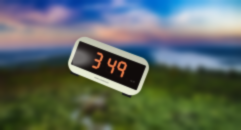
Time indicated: **3:49**
